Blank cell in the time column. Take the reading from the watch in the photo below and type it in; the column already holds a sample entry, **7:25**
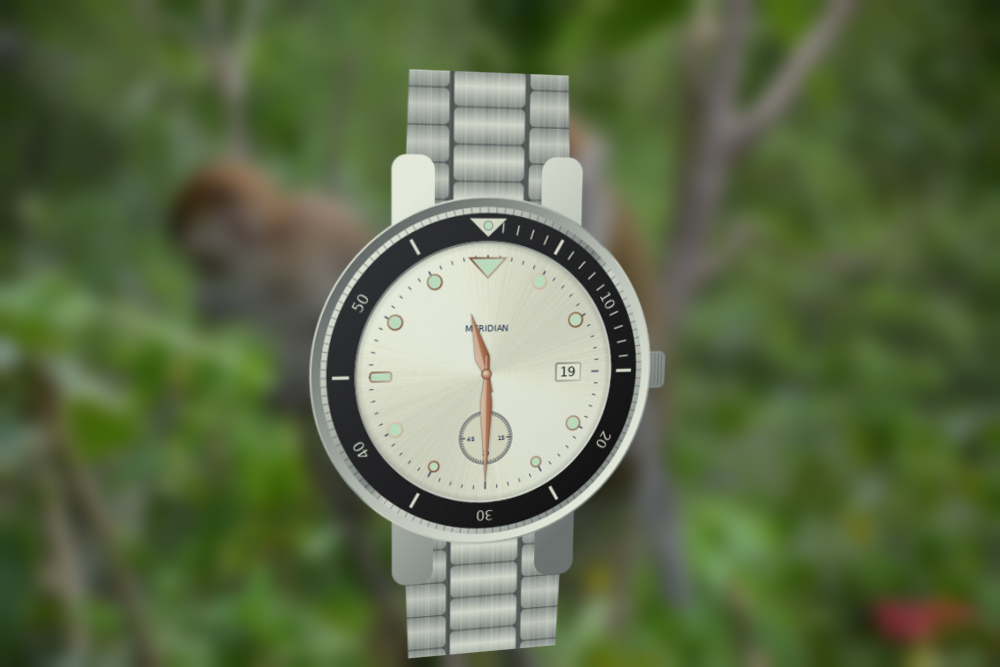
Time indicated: **11:30**
